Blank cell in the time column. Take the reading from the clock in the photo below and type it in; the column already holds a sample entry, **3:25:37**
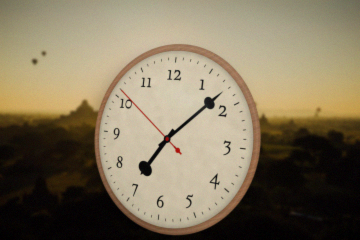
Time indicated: **7:07:51**
